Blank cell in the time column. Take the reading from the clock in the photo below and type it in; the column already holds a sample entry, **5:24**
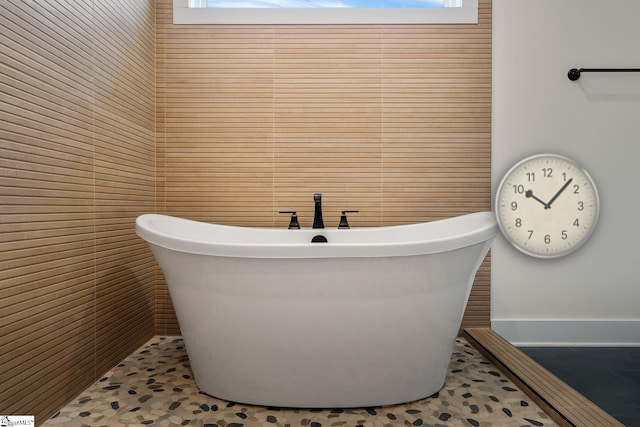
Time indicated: **10:07**
